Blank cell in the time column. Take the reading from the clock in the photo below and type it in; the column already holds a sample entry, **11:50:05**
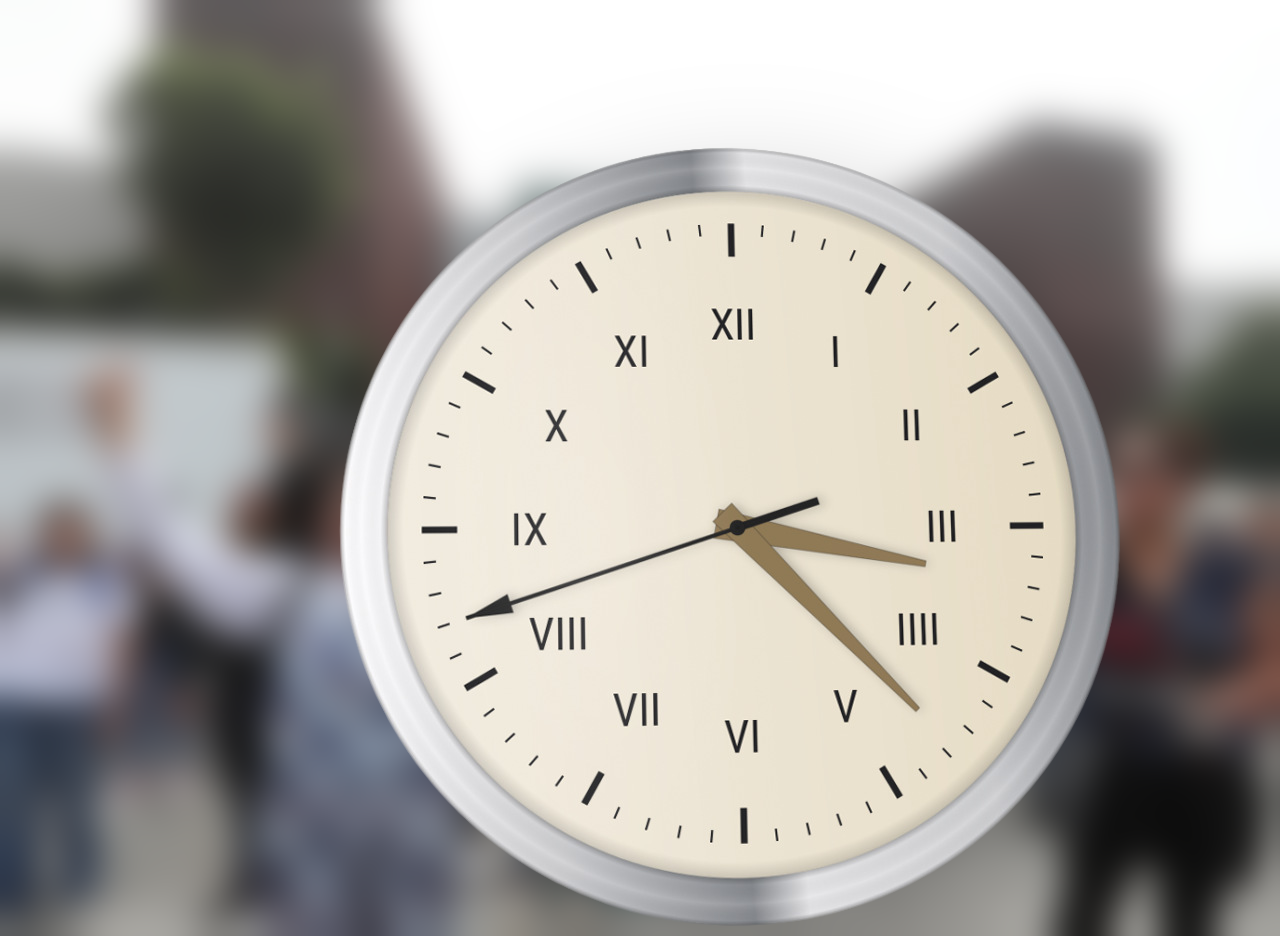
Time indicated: **3:22:42**
